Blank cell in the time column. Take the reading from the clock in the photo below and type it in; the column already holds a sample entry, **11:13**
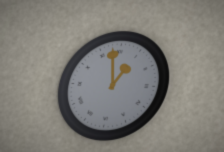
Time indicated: **12:58**
